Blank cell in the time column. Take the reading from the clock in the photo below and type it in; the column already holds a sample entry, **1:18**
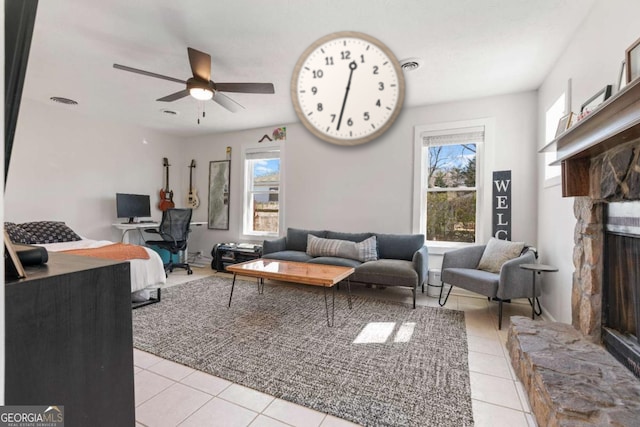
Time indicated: **12:33**
